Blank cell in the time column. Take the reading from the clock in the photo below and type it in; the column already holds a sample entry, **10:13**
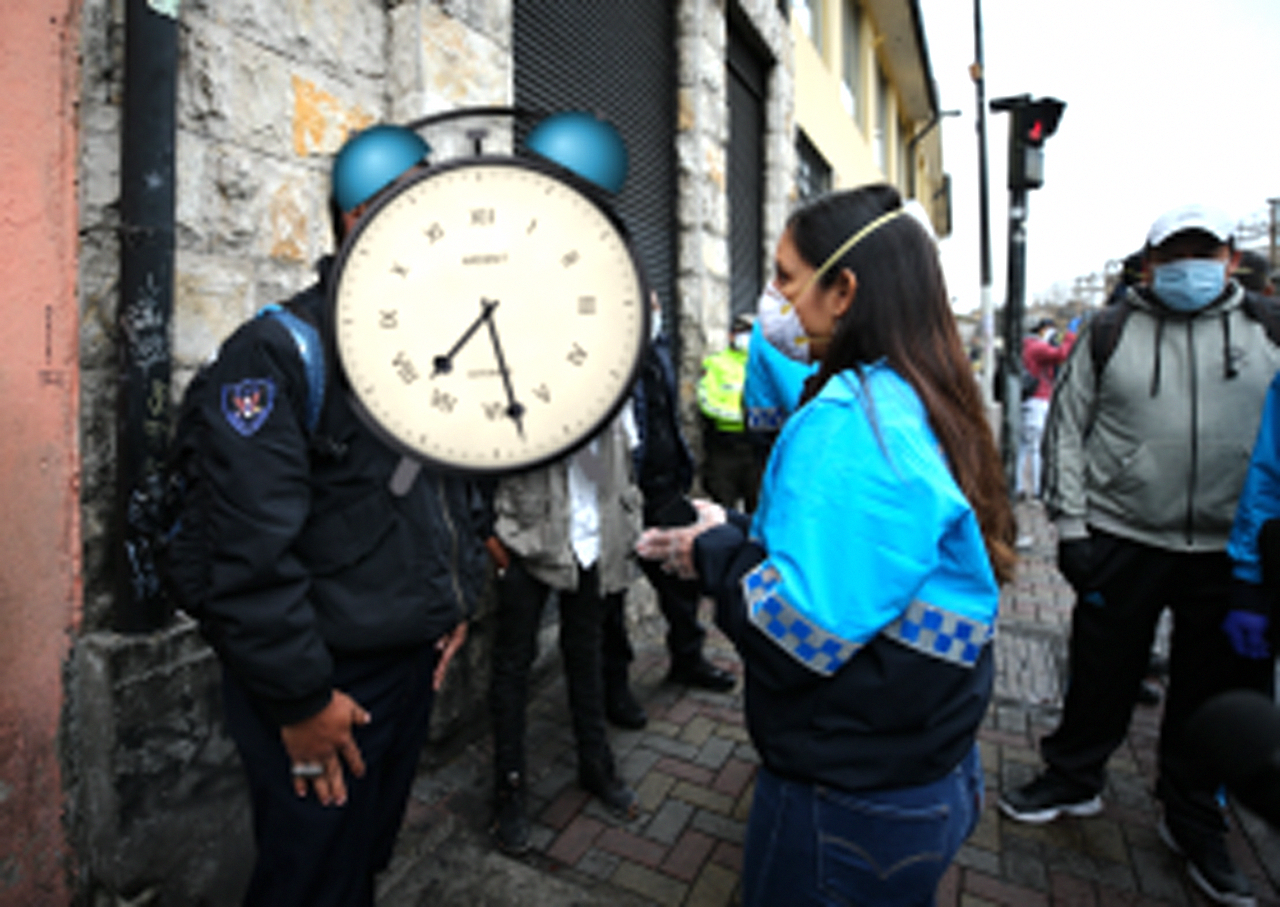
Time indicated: **7:28**
